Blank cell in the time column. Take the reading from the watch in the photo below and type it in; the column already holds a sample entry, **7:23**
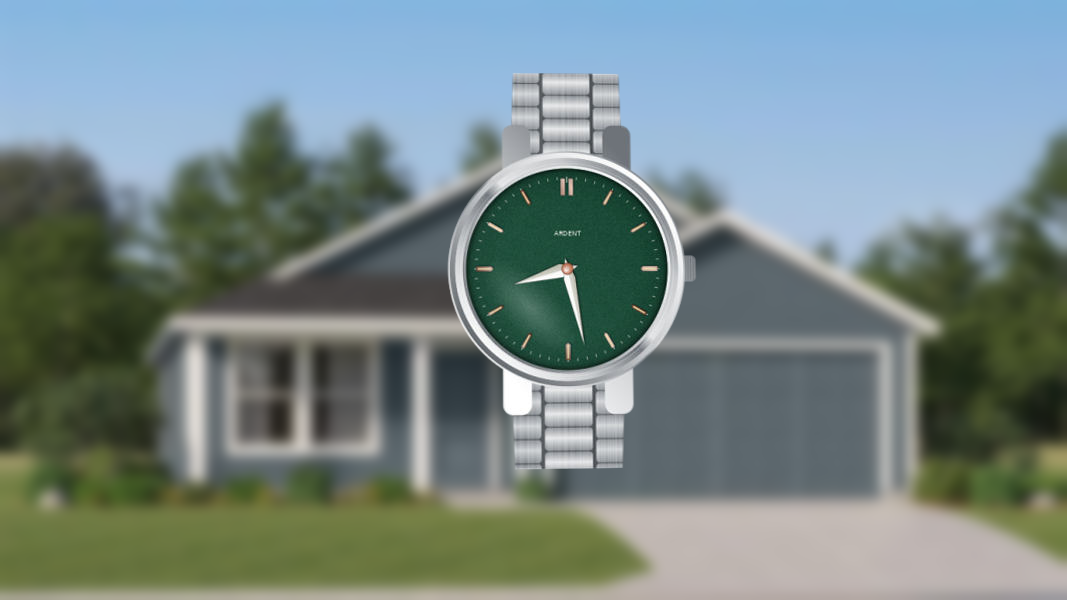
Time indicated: **8:28**
